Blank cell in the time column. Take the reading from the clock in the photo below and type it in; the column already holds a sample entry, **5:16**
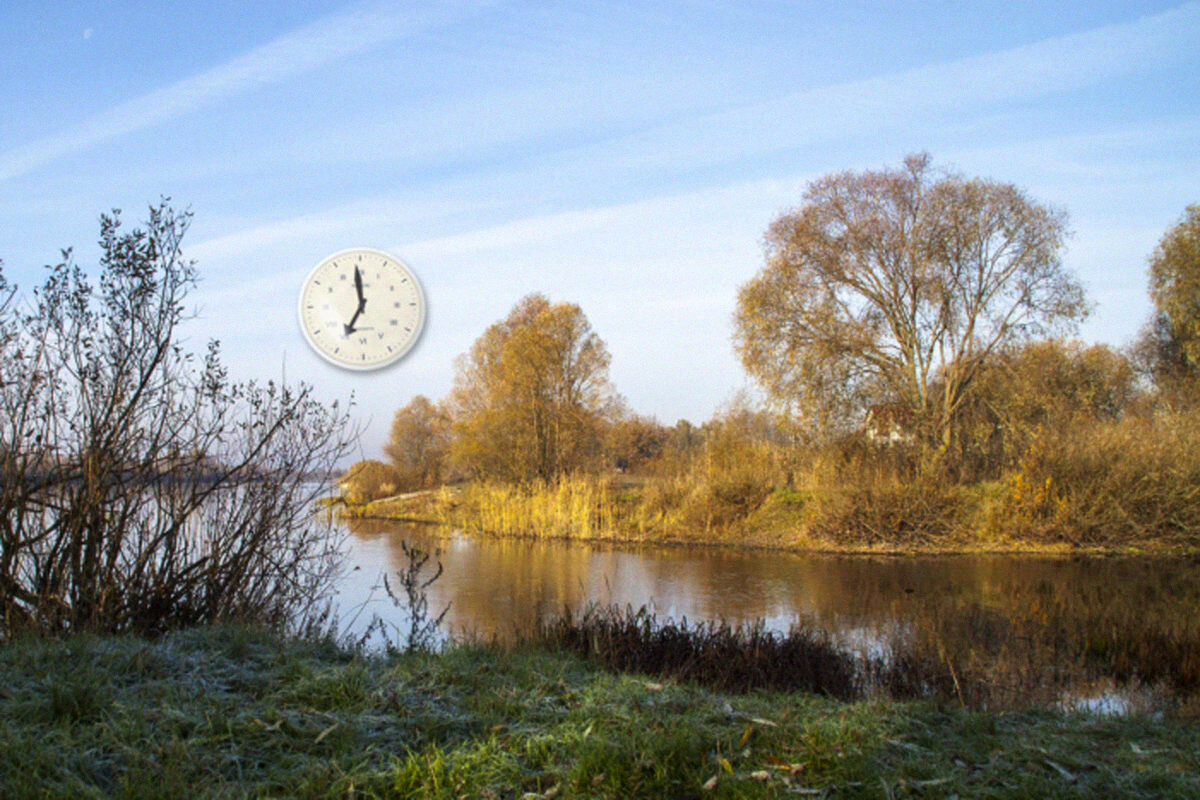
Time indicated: **6:59**
